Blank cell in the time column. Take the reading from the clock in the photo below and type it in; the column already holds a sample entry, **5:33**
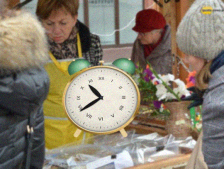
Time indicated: **10:39**
